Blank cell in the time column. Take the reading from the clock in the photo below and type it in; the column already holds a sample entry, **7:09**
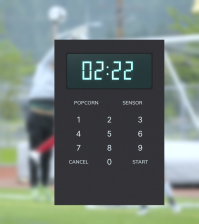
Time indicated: **2:22**
